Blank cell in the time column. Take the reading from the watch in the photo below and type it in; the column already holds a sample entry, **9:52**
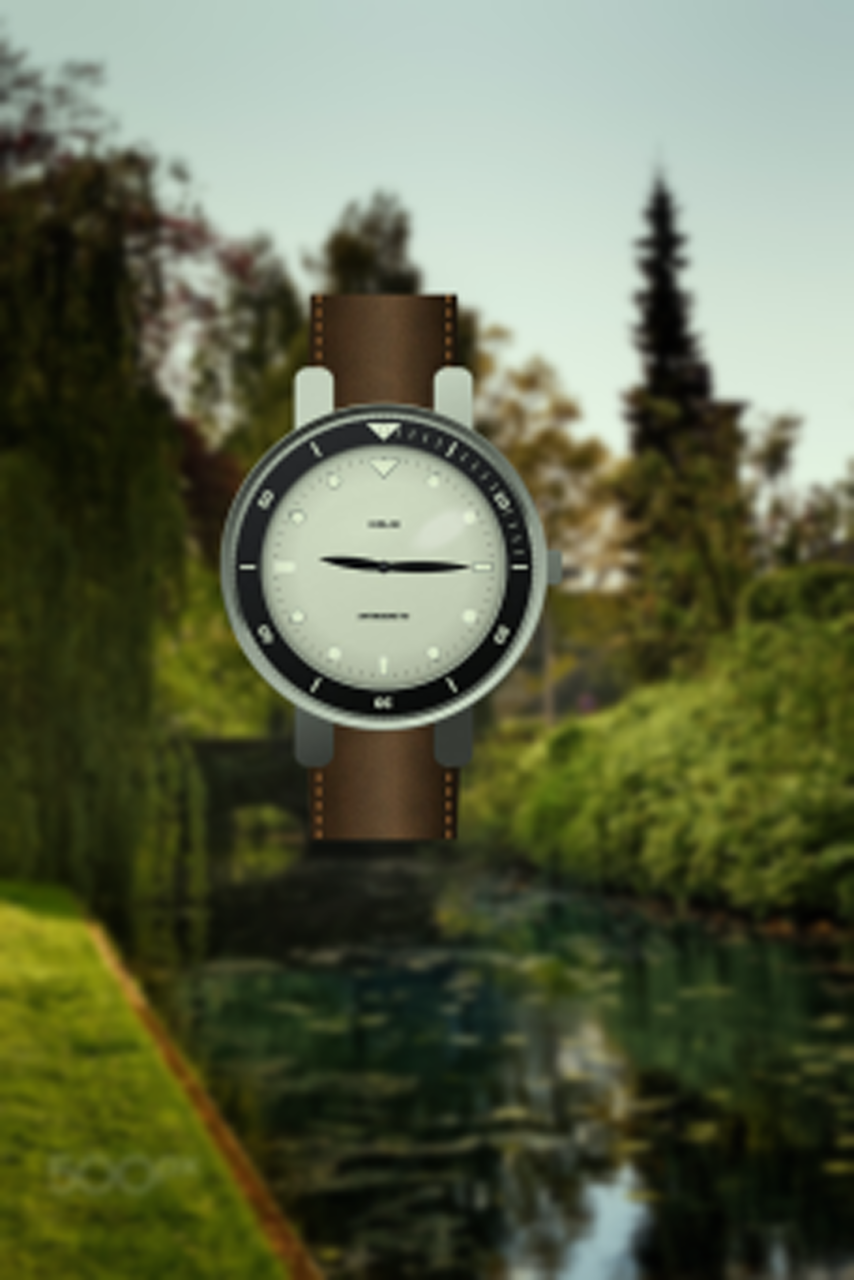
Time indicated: **9:15**
